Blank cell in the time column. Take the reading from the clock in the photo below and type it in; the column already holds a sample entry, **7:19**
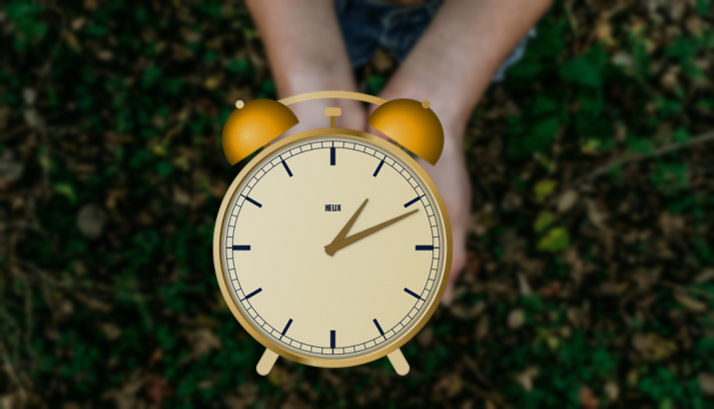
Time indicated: **1:11**
